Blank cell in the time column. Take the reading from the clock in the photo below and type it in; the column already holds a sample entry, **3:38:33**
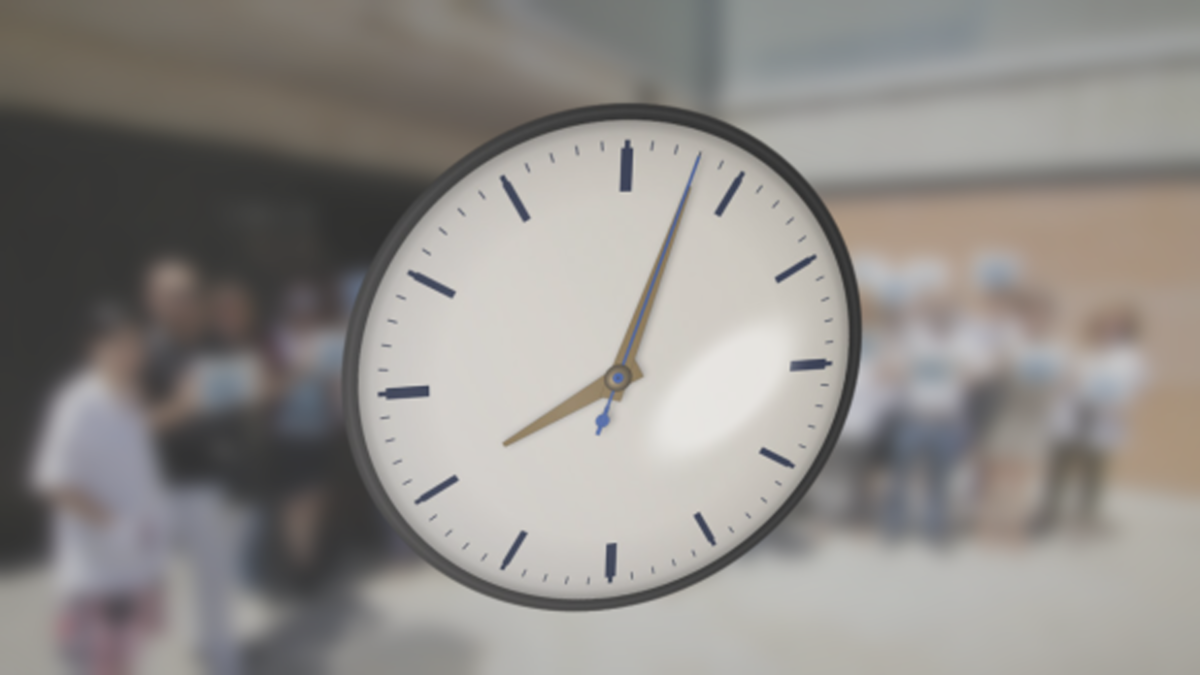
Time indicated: **8:03:03**
